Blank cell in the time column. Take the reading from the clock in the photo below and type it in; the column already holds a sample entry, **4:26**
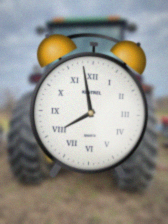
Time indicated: **7:58**
